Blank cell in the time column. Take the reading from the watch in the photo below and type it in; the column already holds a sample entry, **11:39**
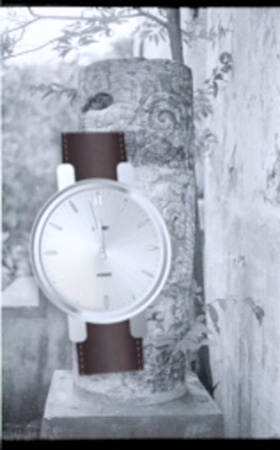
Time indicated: **11:58**
